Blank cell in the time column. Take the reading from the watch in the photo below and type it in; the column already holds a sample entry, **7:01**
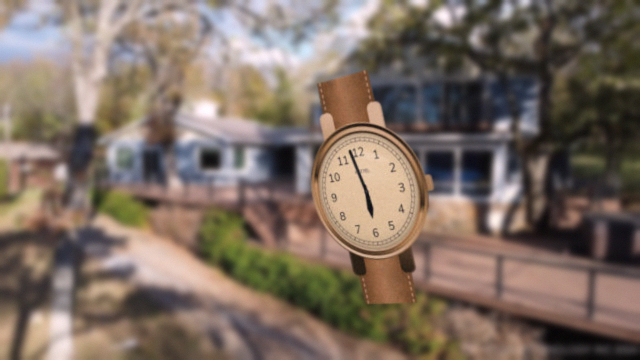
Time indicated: **5:58**
